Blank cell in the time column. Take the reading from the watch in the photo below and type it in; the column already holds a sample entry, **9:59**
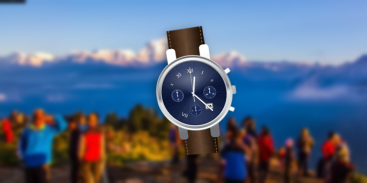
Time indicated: **12:23**
